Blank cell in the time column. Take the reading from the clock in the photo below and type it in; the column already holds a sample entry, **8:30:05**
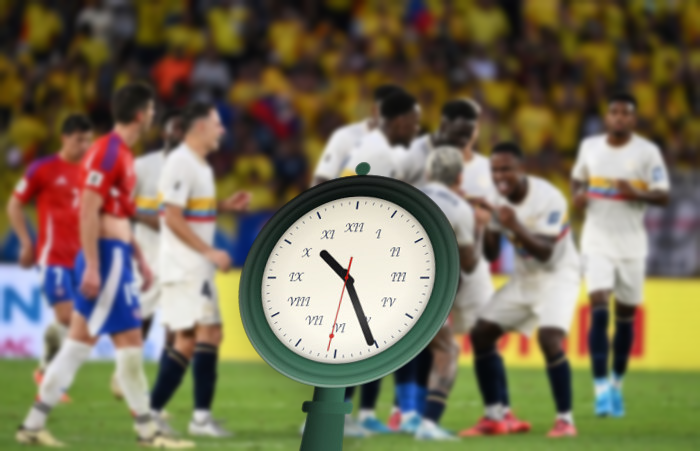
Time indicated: **10:25:31**
